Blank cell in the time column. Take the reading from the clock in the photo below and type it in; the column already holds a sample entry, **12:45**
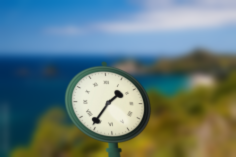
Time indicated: **1:36**
